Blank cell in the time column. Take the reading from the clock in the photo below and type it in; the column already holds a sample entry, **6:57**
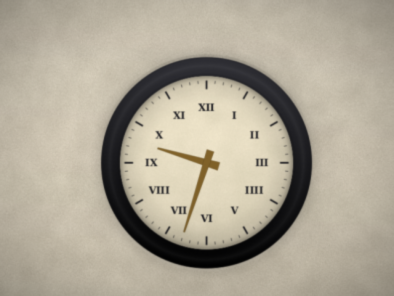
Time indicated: **9:33**
